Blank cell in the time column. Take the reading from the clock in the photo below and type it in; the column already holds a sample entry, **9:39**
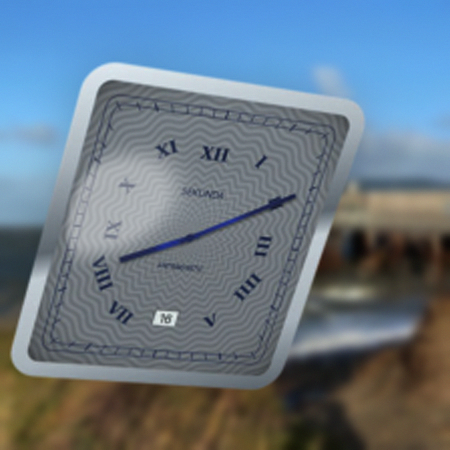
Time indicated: **8:10**
